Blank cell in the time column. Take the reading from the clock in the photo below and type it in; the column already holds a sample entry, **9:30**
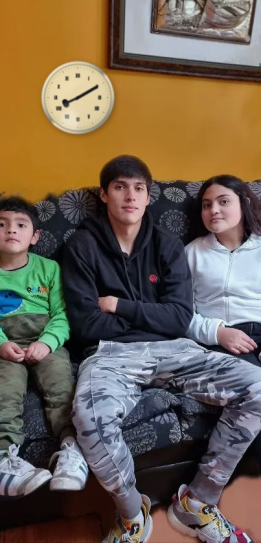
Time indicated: **8:10**
